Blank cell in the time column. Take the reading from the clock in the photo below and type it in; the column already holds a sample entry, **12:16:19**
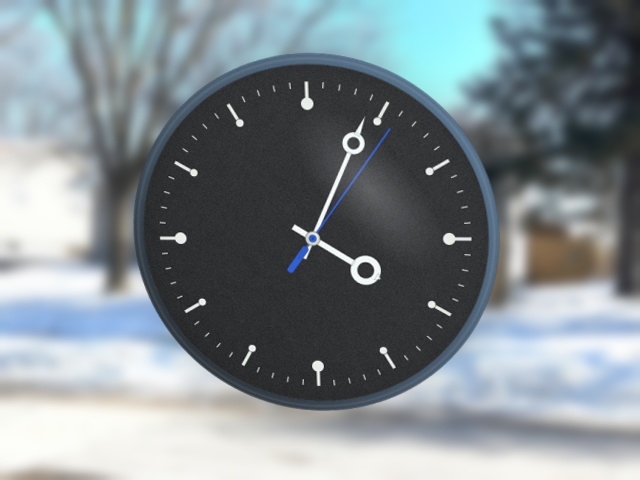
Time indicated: **4:04:06**
